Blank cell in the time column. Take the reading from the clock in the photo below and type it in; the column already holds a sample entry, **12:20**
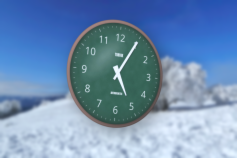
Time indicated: **5:05**
